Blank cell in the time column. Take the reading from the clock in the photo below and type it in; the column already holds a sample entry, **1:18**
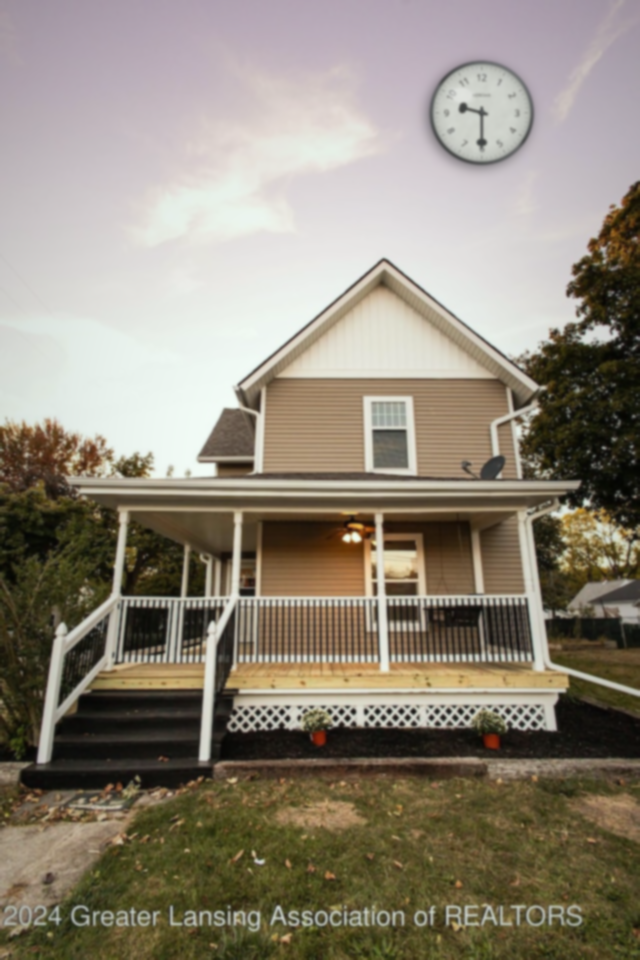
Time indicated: **9:30**
